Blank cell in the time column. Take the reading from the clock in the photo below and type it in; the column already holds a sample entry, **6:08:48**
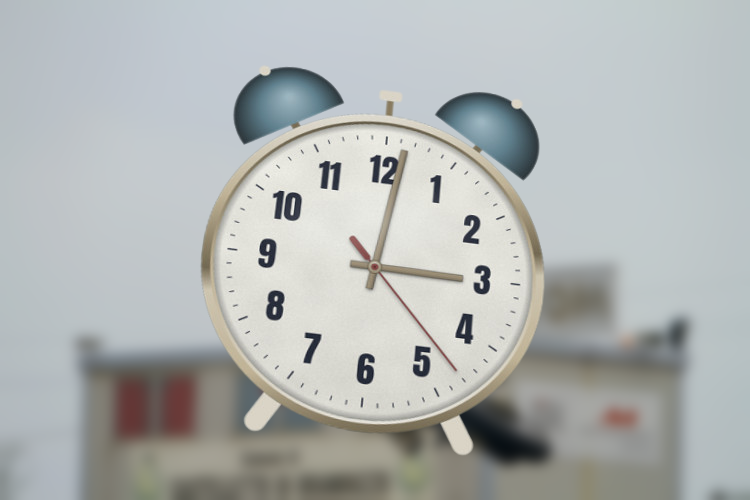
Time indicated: **3:01:23**
